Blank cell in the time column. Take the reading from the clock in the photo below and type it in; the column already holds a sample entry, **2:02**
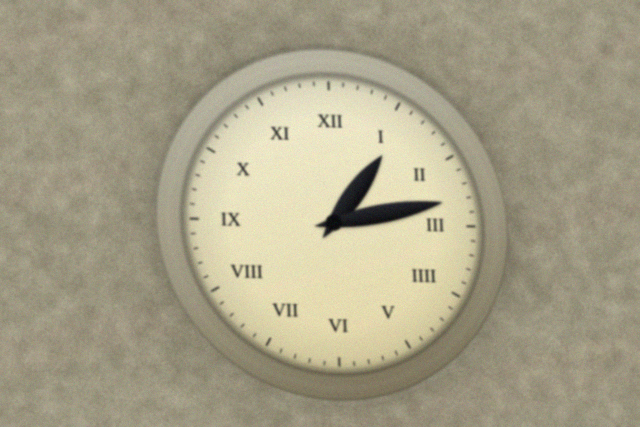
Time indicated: **1:13**
